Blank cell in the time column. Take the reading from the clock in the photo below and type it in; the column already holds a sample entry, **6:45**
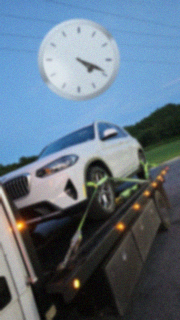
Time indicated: **4:19**
